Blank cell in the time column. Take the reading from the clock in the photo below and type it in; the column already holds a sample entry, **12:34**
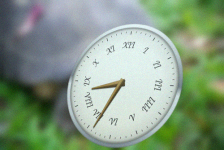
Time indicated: **8:34**
